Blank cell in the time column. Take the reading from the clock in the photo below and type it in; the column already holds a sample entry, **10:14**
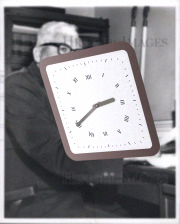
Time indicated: **2:40**
